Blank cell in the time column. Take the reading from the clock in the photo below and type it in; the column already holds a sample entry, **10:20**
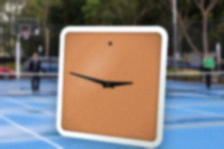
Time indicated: **2:47**
